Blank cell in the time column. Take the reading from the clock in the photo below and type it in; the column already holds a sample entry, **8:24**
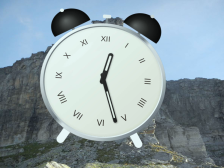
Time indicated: **12:27**
